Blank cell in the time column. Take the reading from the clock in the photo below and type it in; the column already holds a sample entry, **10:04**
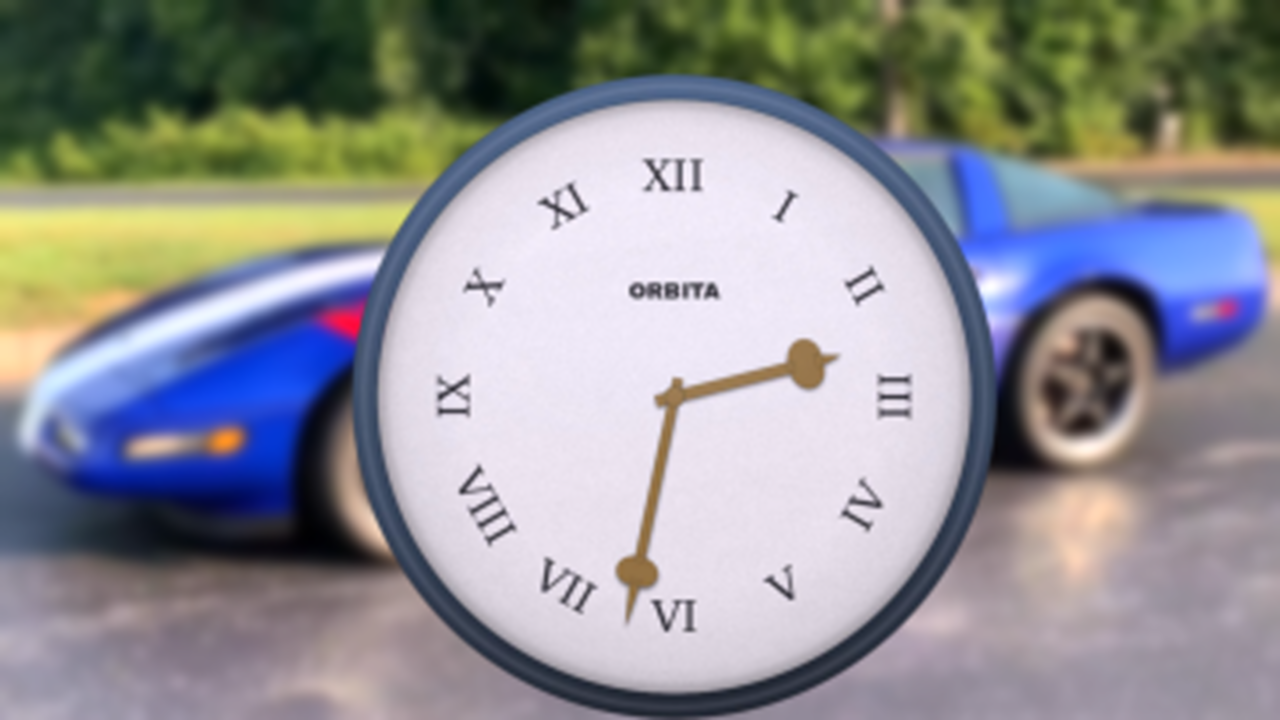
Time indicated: **2:32**
